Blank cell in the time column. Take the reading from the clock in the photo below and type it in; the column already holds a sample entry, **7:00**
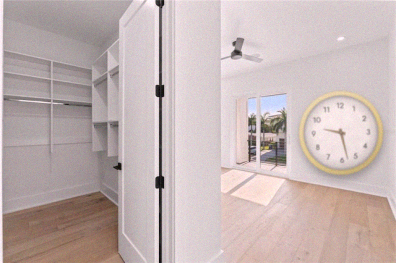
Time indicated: **9:28**
